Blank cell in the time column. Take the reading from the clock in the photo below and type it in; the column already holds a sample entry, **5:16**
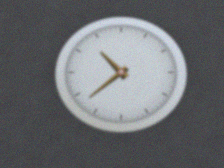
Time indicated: **10:38**
